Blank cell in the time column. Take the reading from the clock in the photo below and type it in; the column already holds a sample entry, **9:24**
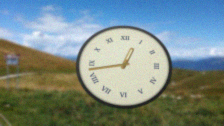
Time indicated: **12:43**
